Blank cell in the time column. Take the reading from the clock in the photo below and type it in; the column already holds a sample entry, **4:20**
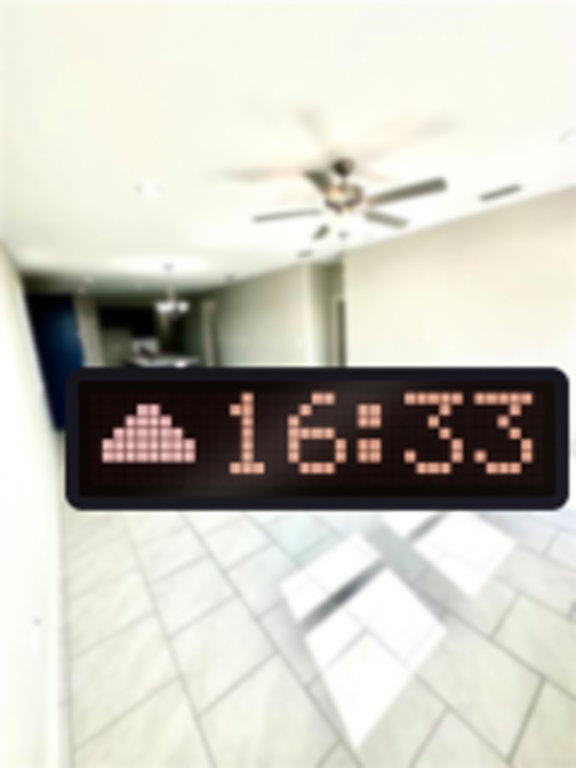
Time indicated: **16:33**
